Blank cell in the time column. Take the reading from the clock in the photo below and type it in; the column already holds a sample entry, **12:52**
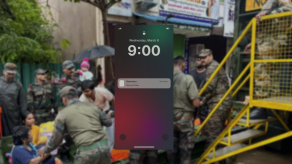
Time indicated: **9:00**
